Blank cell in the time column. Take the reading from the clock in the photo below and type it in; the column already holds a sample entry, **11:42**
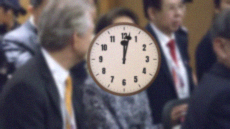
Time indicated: **12:02**
